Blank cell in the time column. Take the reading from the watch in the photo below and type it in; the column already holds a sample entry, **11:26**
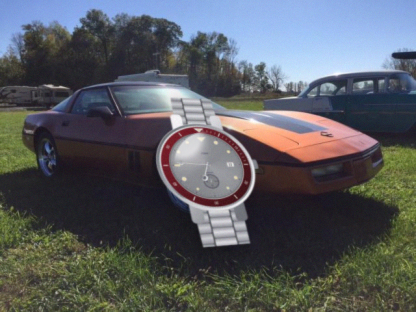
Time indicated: **6:46**
